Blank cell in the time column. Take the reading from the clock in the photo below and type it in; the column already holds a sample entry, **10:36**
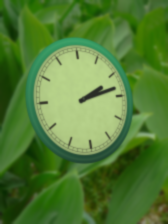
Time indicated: **2:13**
